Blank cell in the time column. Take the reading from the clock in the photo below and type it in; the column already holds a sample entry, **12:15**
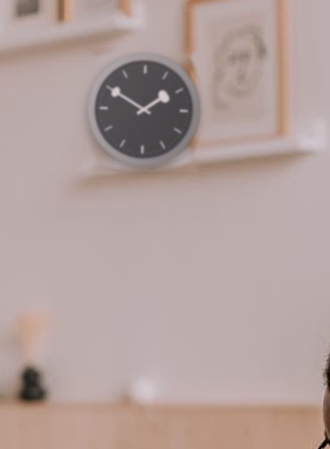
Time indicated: **1:50**
